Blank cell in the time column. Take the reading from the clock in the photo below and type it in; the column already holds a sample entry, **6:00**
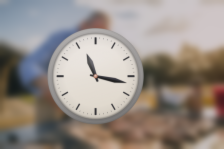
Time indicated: **11:17**
